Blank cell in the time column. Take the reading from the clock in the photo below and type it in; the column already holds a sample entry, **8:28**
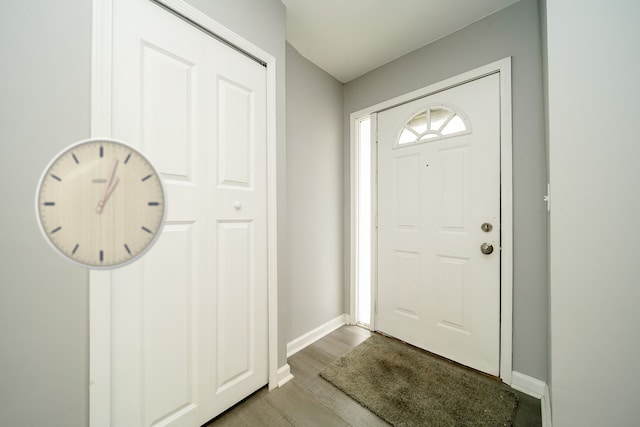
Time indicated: **1:03**
